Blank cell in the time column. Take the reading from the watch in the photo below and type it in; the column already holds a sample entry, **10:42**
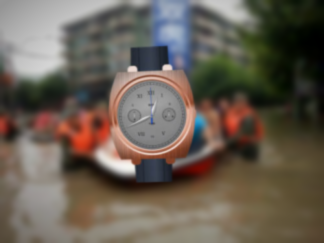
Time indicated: **12:41**
